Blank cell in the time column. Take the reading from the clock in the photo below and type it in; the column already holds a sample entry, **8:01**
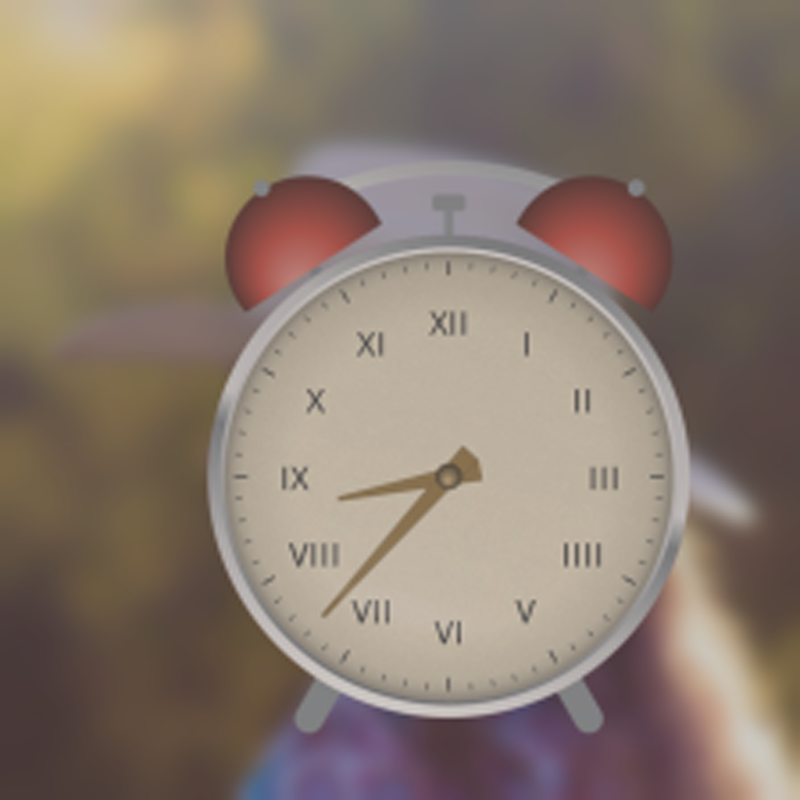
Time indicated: **8:37**
